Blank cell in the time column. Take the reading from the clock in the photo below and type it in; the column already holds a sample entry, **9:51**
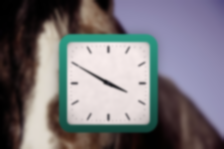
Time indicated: **3:50**
